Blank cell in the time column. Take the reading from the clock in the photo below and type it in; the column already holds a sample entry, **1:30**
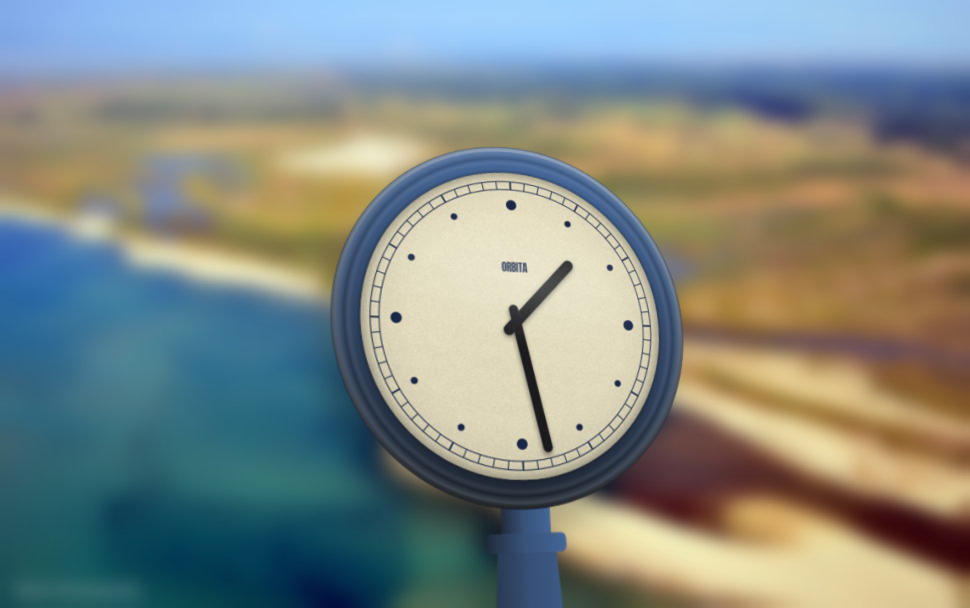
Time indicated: **1:28**
